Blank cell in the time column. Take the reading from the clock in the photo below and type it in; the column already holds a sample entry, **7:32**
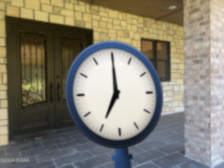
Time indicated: **7:00**
